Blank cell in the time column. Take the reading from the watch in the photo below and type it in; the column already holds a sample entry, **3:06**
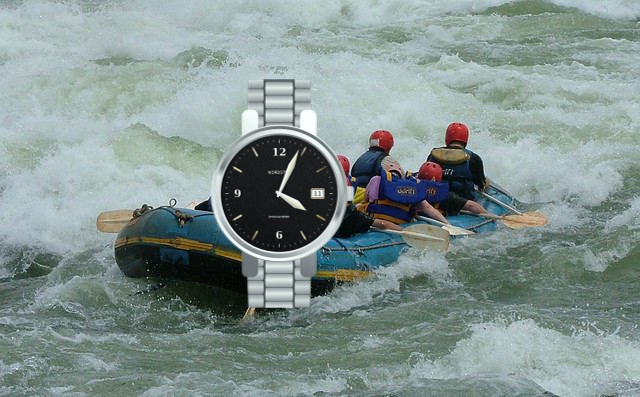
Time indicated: **4:04**
